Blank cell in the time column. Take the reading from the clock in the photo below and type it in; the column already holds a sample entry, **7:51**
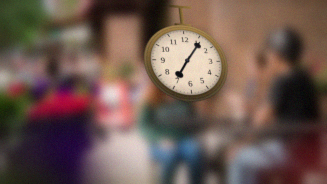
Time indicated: **7:06**
